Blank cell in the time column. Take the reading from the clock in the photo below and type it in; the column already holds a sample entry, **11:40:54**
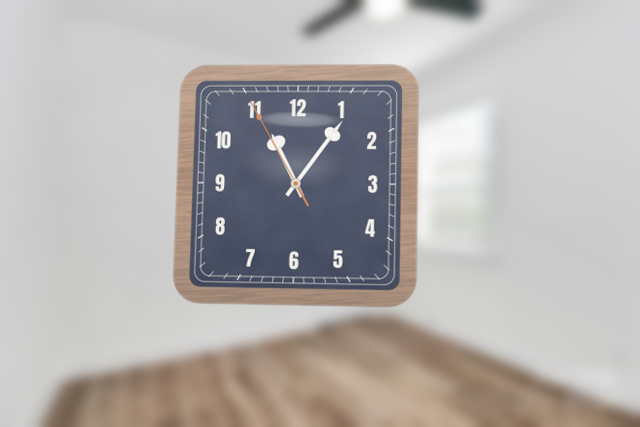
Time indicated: **11:05:55**
